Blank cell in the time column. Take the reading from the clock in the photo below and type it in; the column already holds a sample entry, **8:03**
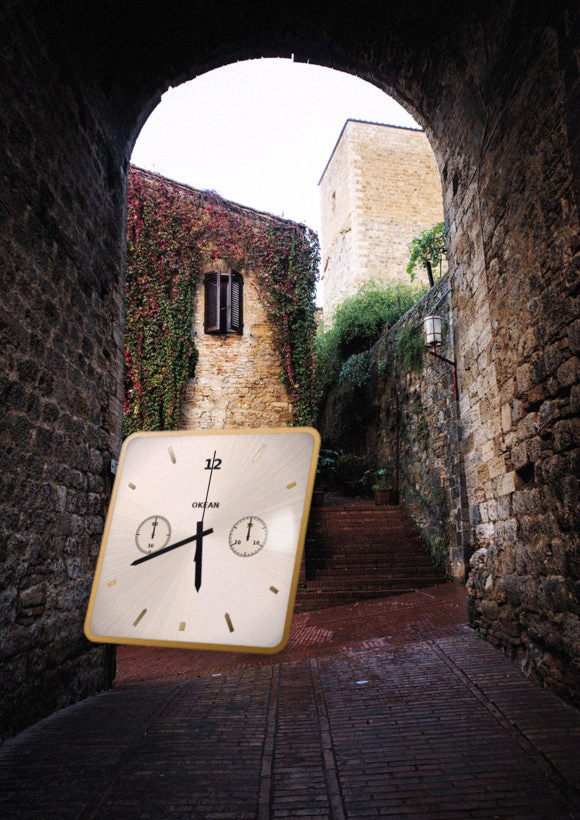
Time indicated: **5:41**
